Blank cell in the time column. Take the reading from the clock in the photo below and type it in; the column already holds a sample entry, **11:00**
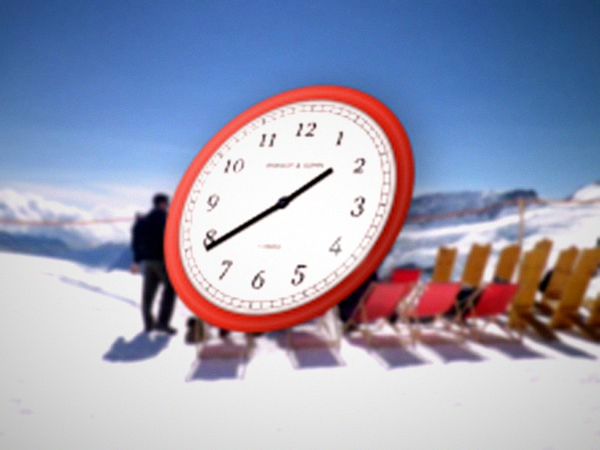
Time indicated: **1:39**
